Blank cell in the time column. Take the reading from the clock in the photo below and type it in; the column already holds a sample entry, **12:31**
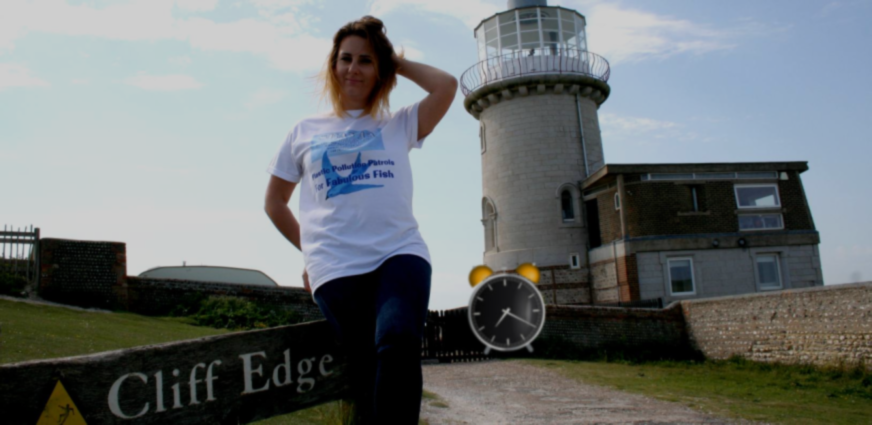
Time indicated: **7:20**
